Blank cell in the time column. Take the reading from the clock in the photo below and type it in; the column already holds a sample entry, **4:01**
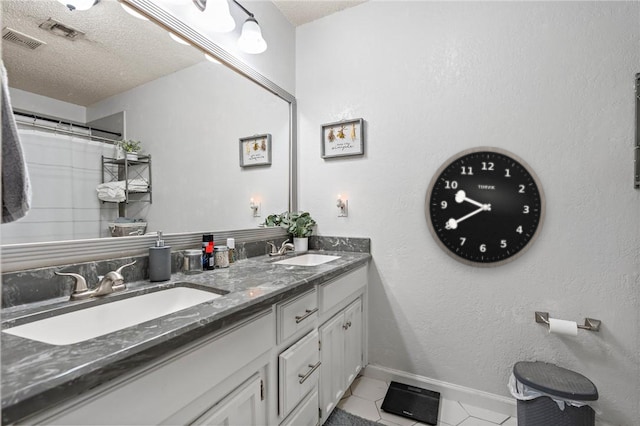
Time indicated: **9:40**
